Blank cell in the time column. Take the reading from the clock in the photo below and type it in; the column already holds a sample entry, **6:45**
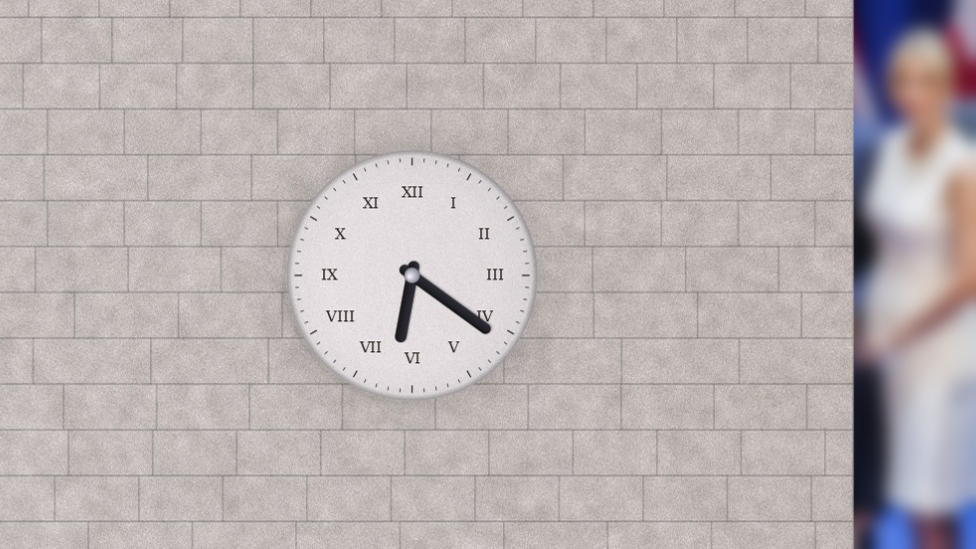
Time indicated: **6:21**
